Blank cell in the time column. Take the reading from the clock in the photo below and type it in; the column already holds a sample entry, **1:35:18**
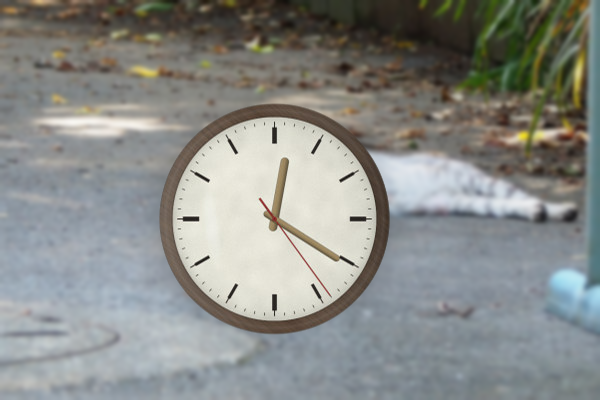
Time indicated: **12:20:24**
